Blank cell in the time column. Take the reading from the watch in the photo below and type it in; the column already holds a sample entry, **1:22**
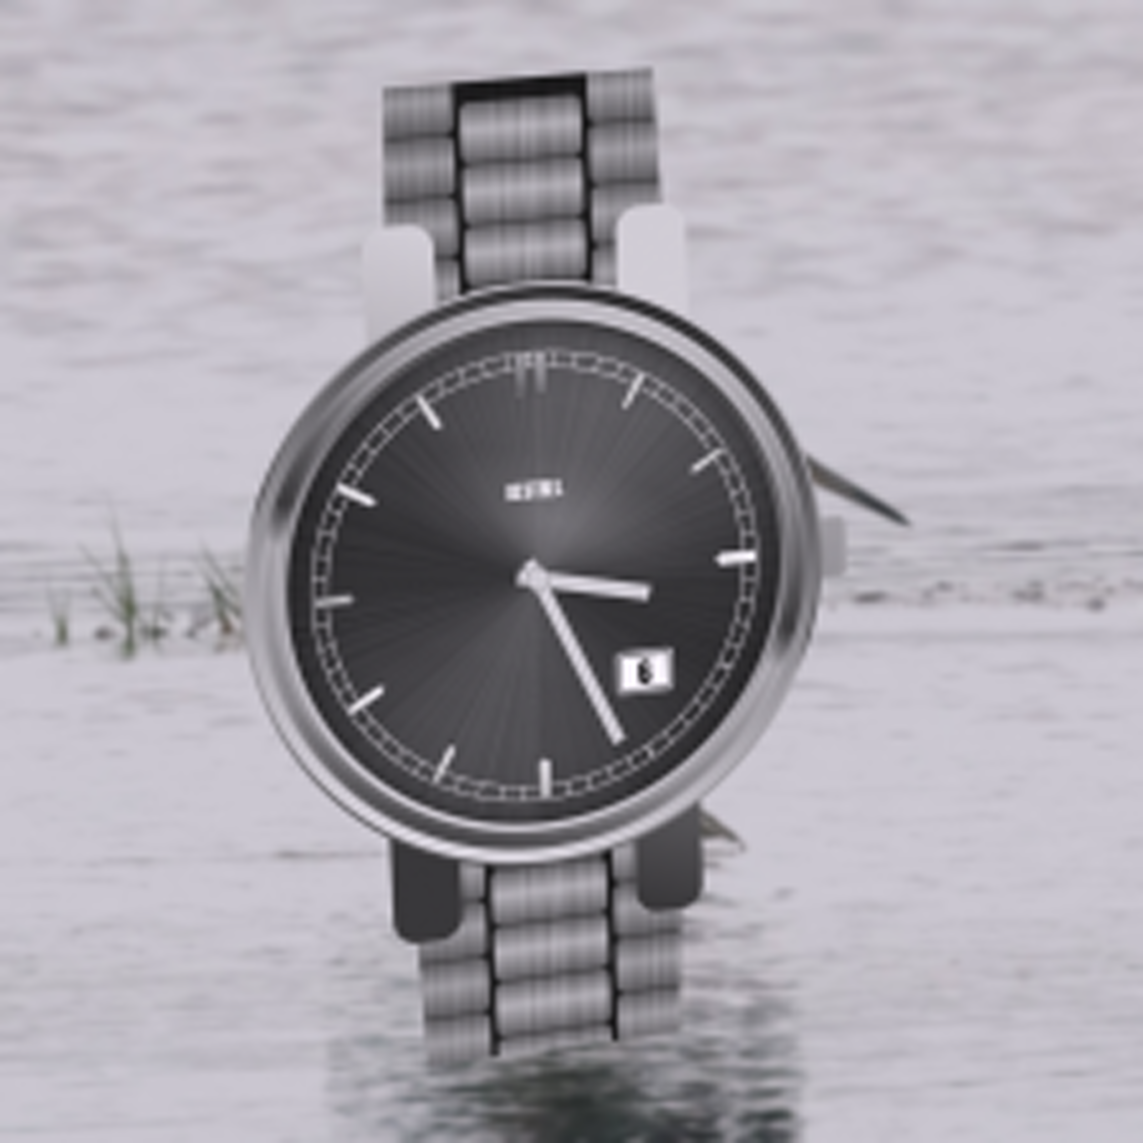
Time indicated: **3:26**
